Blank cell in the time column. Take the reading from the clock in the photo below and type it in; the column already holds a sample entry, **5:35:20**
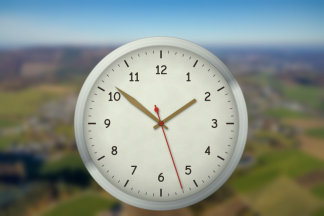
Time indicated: **1:51:27**
